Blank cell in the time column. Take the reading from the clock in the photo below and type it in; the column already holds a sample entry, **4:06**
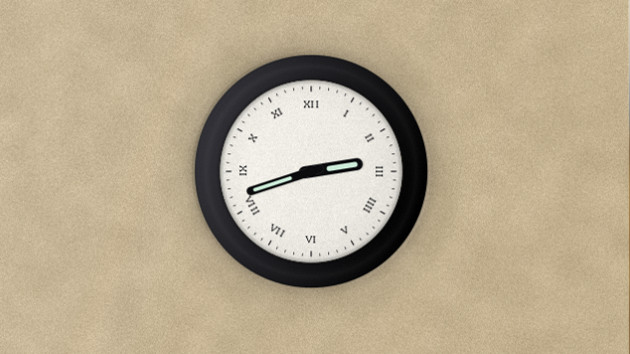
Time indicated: **2:42**
